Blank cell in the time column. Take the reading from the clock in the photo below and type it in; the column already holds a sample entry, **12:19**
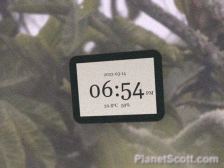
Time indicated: **6:54**
